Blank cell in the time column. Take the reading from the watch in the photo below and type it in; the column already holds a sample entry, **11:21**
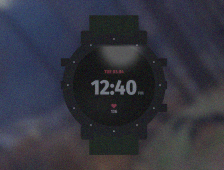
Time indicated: **12:40**
